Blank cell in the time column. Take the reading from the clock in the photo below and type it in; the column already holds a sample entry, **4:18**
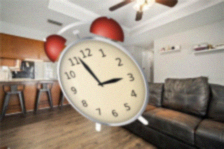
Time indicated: **2:57**
